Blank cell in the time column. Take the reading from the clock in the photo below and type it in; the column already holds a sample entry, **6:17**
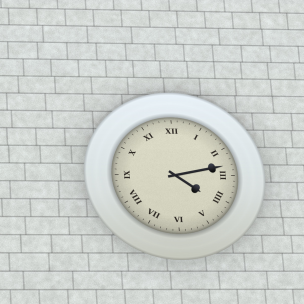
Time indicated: **4:13**
